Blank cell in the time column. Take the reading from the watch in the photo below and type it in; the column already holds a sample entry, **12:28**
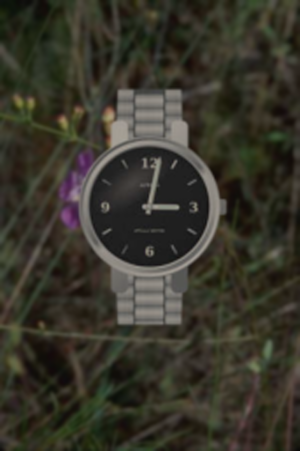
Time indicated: **3:02**
